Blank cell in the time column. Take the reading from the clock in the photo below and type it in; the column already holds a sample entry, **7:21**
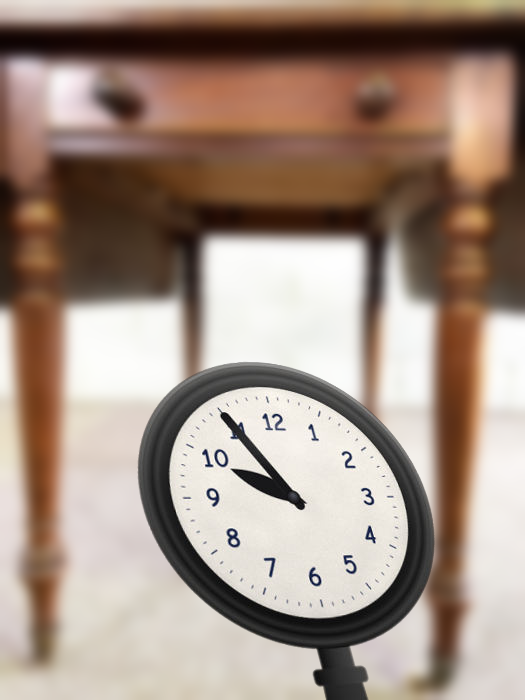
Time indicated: **9:55**
